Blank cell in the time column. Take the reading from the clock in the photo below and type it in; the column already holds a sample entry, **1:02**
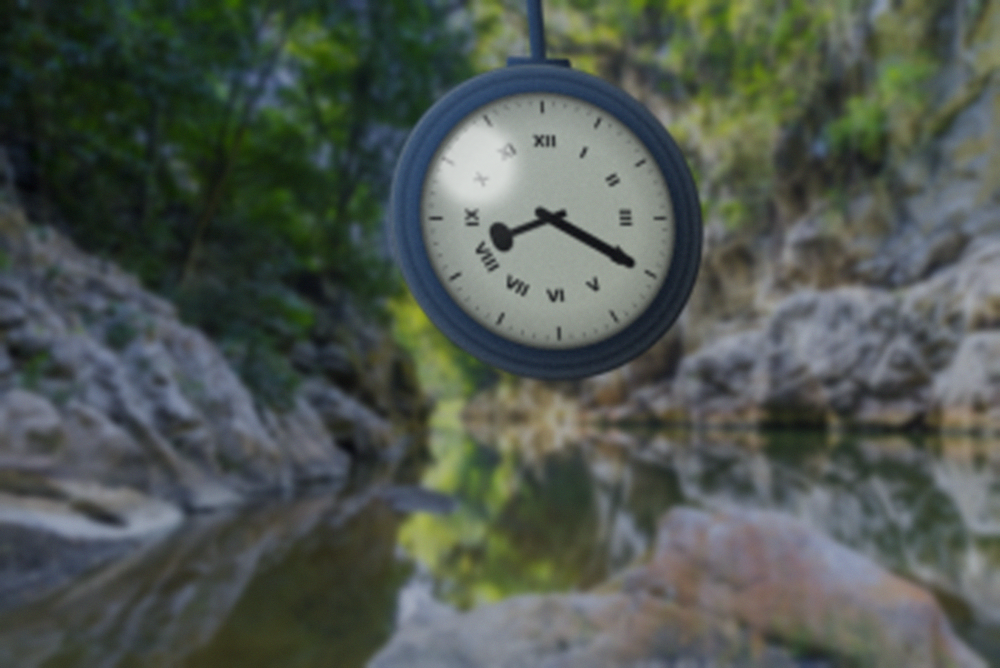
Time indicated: **8:20**
